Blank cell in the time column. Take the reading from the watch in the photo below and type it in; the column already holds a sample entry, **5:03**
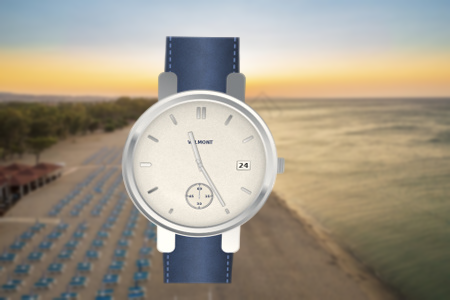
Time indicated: **11:25**
